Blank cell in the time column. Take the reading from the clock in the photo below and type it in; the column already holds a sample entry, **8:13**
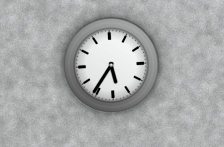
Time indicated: **5:36**
